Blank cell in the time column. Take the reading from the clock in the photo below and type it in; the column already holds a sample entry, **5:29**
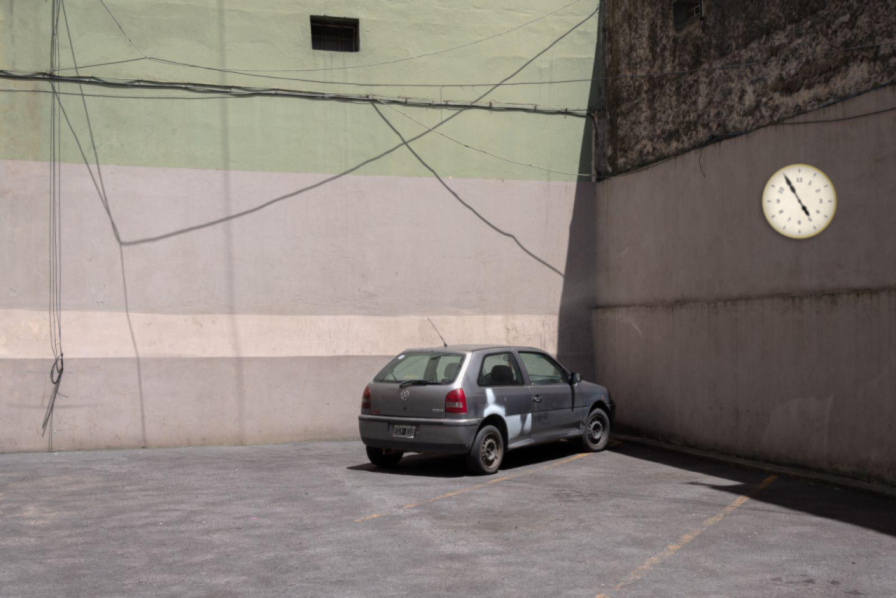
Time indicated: **4:55**
